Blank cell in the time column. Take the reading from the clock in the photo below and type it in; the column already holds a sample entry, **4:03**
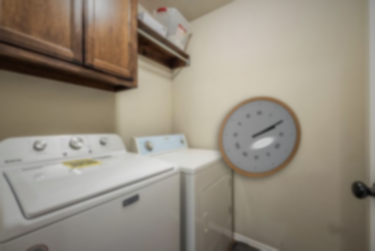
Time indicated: **2:10**
